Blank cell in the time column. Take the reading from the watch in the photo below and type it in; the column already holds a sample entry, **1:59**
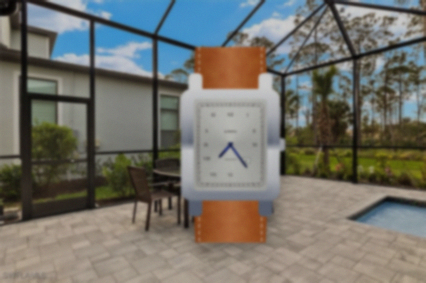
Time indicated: **7:24**
